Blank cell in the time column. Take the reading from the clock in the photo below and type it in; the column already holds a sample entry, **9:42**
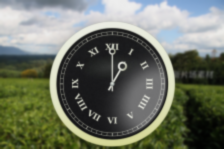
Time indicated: **1:00**
